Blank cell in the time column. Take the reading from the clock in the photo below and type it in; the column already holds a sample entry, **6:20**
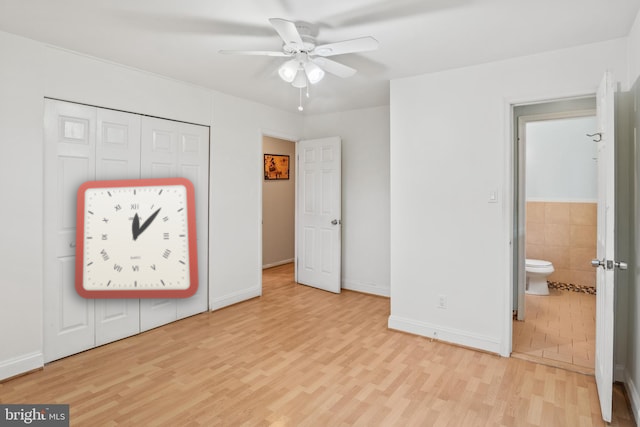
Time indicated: **12:07**
